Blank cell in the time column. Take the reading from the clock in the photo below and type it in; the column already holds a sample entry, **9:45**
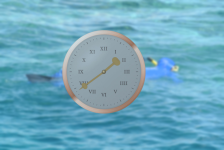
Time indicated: **1:39**
